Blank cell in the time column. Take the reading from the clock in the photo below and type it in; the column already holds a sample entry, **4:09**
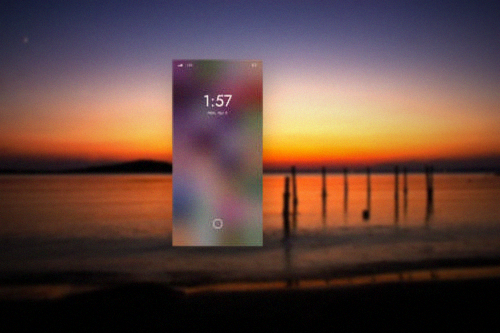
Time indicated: **1:57**
